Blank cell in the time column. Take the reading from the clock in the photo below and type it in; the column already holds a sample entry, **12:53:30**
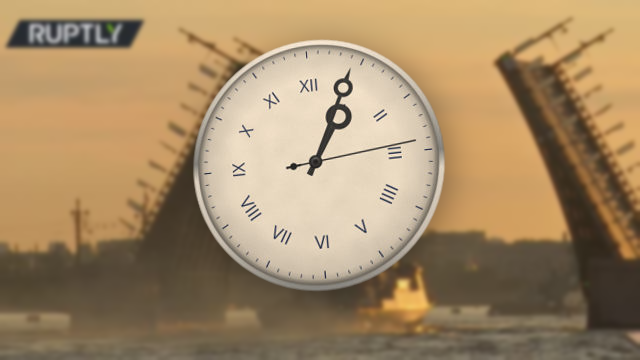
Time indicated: **1:04:14**
